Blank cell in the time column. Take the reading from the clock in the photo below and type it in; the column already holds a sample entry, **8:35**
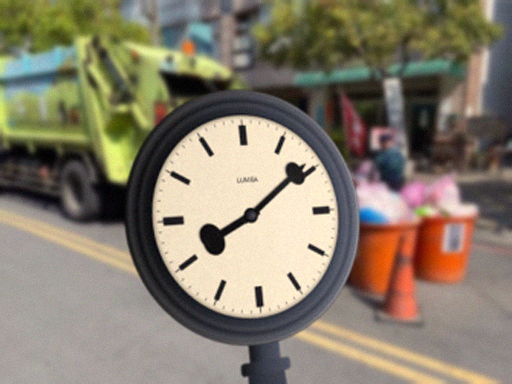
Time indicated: **8:09**
